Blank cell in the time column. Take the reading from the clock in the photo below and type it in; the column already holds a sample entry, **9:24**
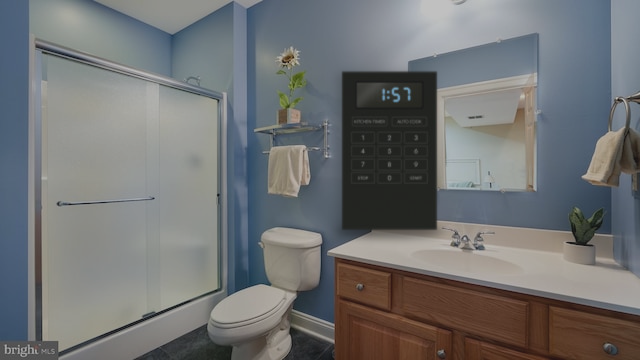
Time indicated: **1:57**
